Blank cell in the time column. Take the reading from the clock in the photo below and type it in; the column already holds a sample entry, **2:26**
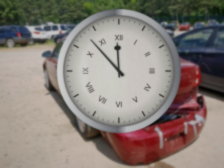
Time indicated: **11:53**
